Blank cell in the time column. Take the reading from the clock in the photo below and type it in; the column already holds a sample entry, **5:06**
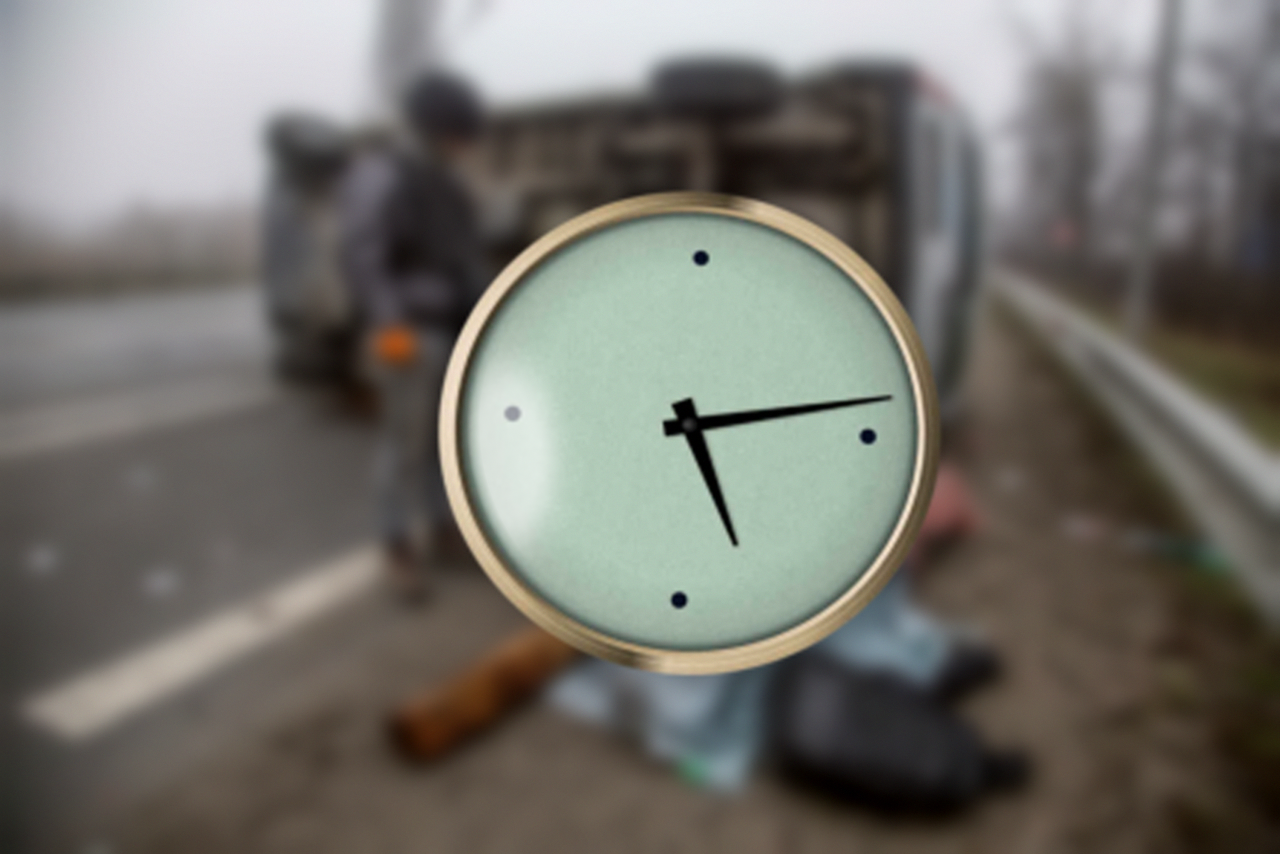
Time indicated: **5:13**
